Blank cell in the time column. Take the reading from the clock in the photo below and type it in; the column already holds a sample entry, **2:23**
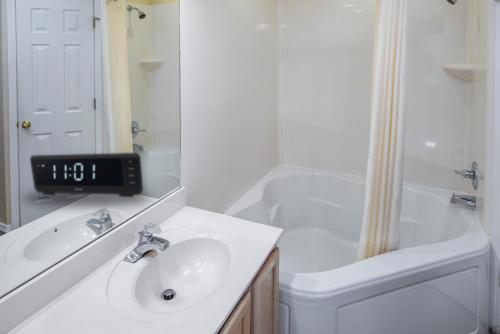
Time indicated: **11:01**
